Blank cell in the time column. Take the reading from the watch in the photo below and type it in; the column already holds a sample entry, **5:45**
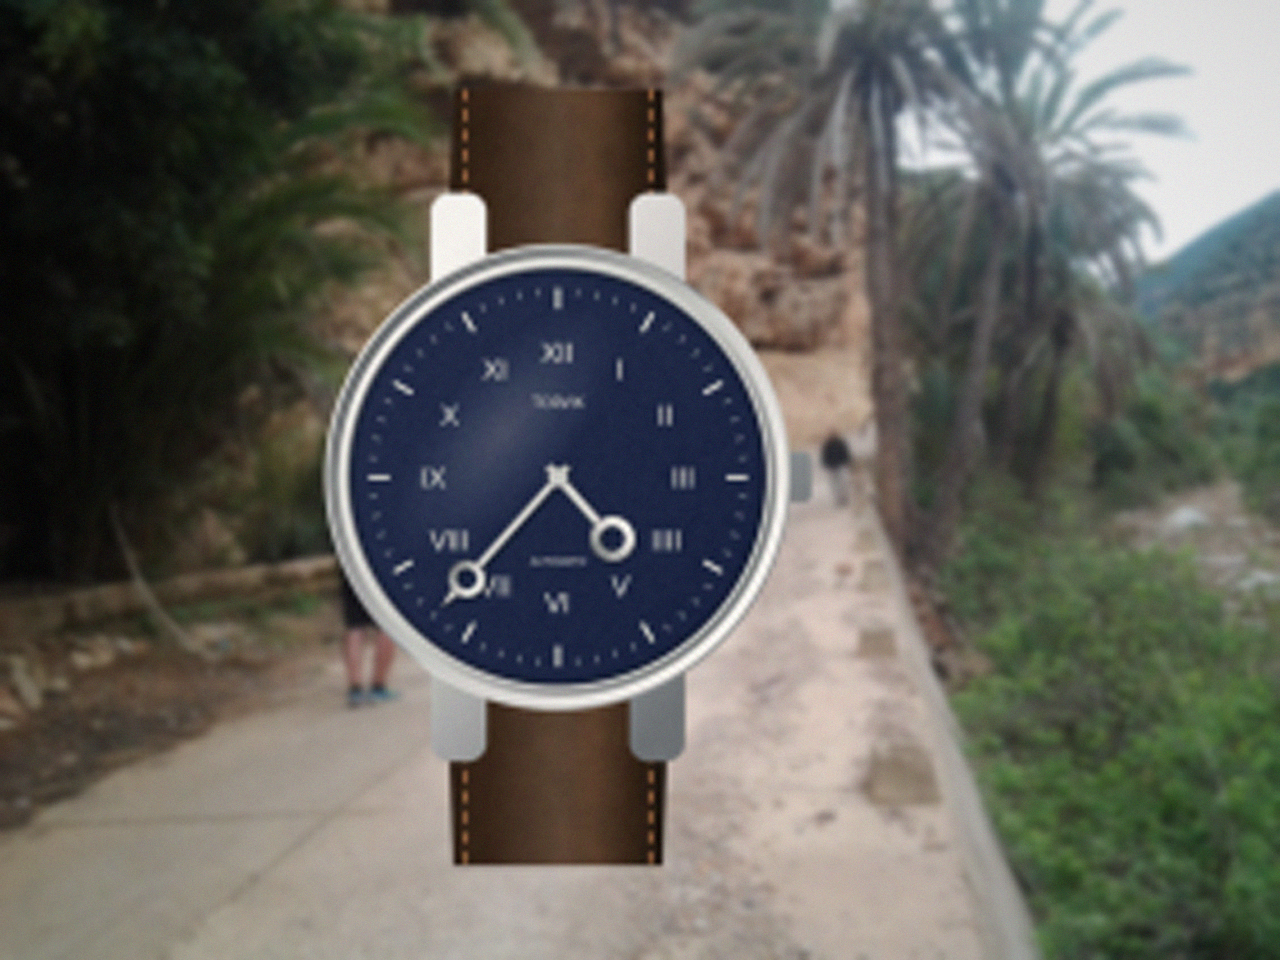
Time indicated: **4:37**
